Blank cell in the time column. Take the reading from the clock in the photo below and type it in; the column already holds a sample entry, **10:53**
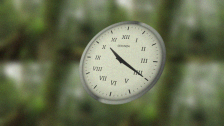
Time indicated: **10:20**
